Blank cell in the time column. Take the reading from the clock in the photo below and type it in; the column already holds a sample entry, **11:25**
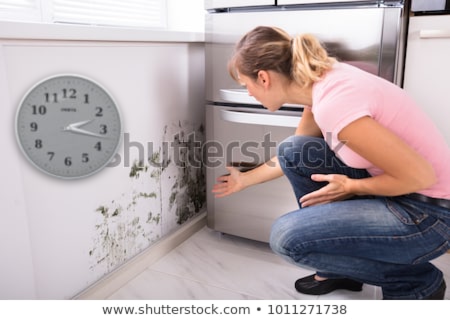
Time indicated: **2:17**
